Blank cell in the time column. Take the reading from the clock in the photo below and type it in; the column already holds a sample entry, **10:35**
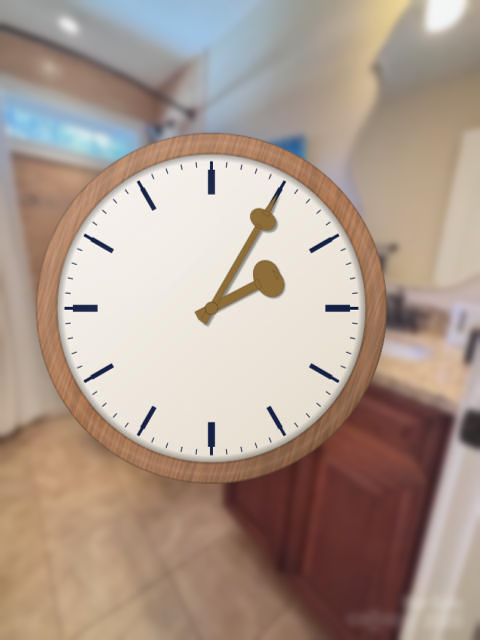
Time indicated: **2:05**
